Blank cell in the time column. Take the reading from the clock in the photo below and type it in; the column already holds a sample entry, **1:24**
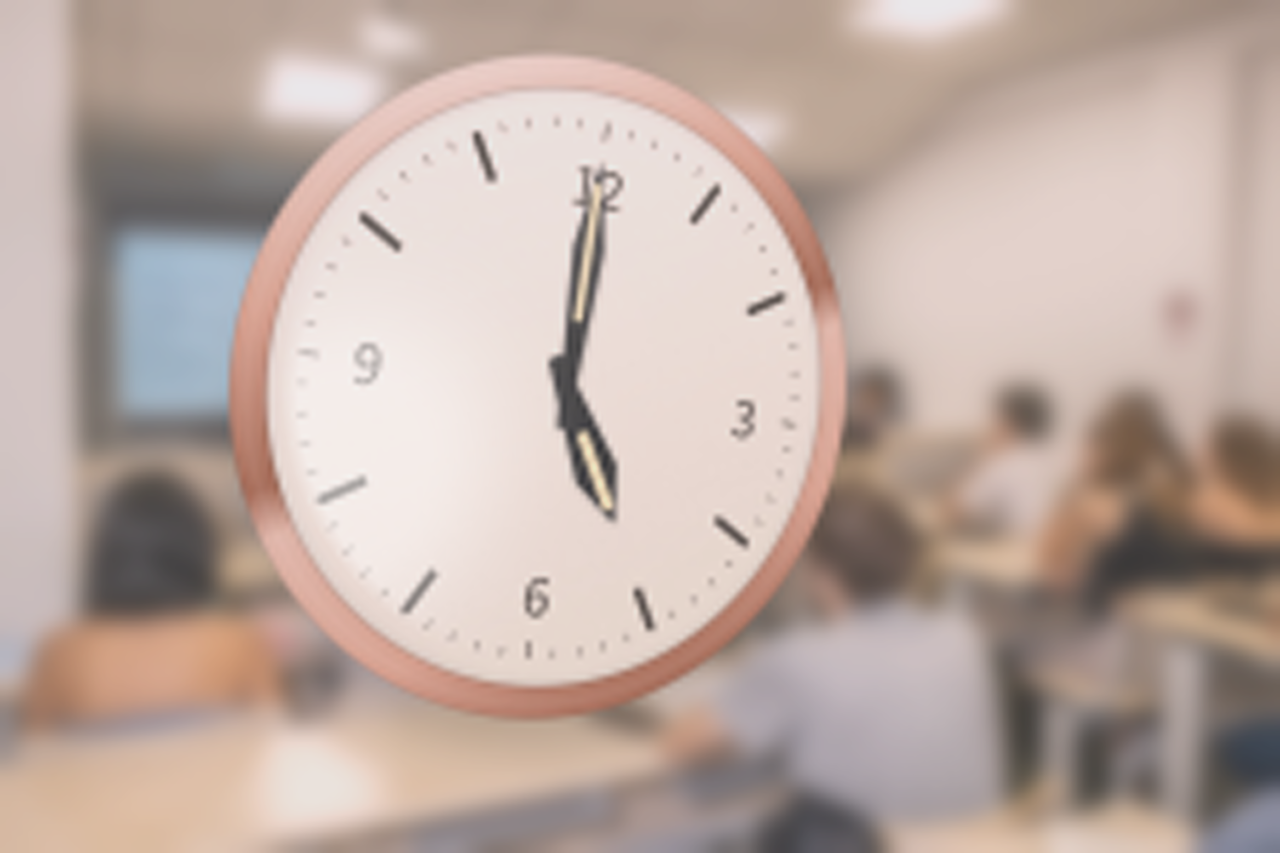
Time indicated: **5:00**
